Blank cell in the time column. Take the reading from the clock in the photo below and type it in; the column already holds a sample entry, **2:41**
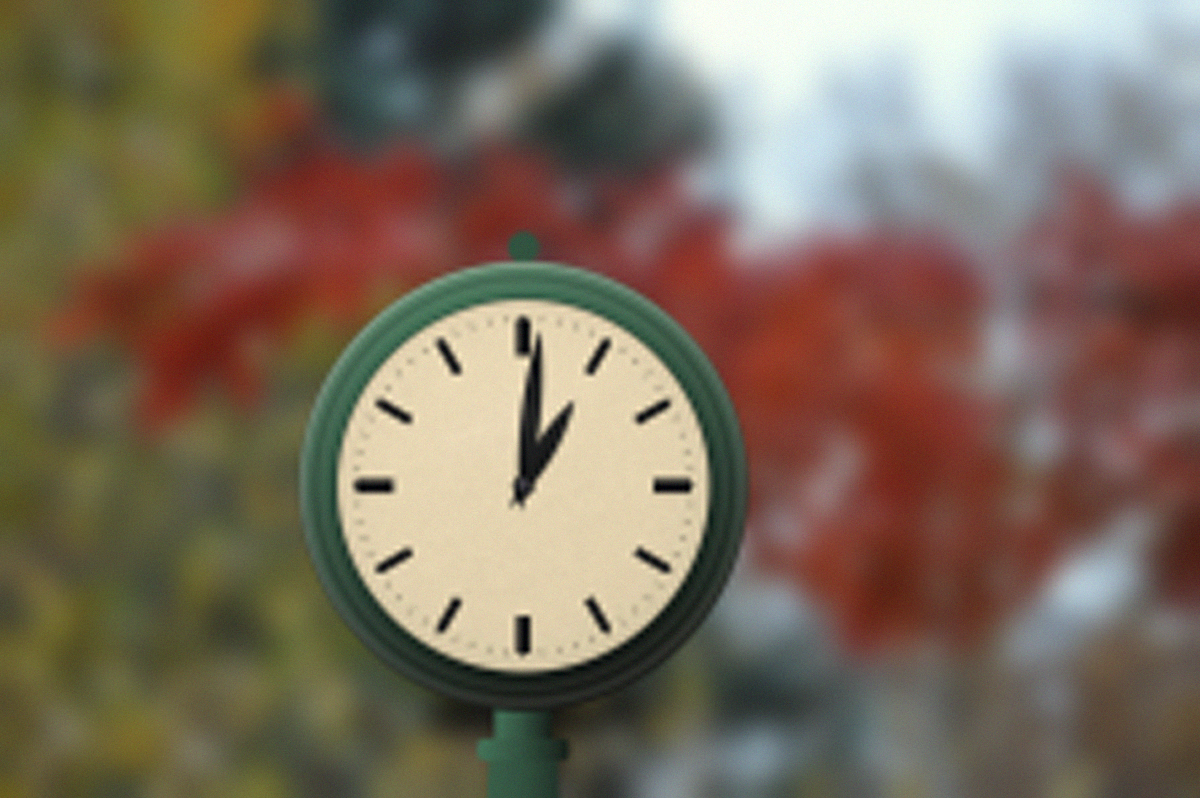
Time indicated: **1:01**
